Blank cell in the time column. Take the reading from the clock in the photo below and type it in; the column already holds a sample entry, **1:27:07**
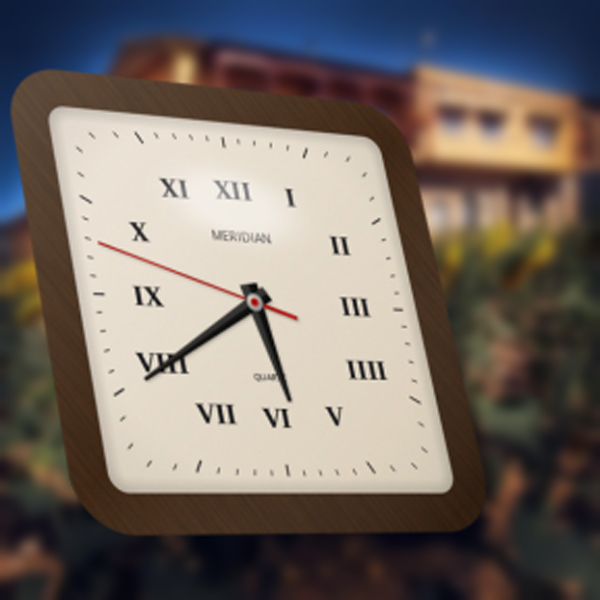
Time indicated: **5:39:48**
